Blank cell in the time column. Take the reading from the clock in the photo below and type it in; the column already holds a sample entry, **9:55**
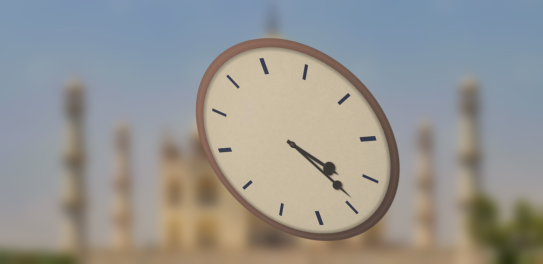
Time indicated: **4:24**
